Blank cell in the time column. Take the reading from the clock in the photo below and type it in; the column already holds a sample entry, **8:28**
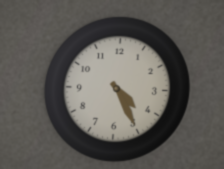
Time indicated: **4:25**
